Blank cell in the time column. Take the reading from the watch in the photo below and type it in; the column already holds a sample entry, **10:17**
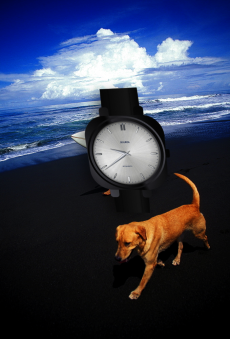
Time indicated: **9:39**
